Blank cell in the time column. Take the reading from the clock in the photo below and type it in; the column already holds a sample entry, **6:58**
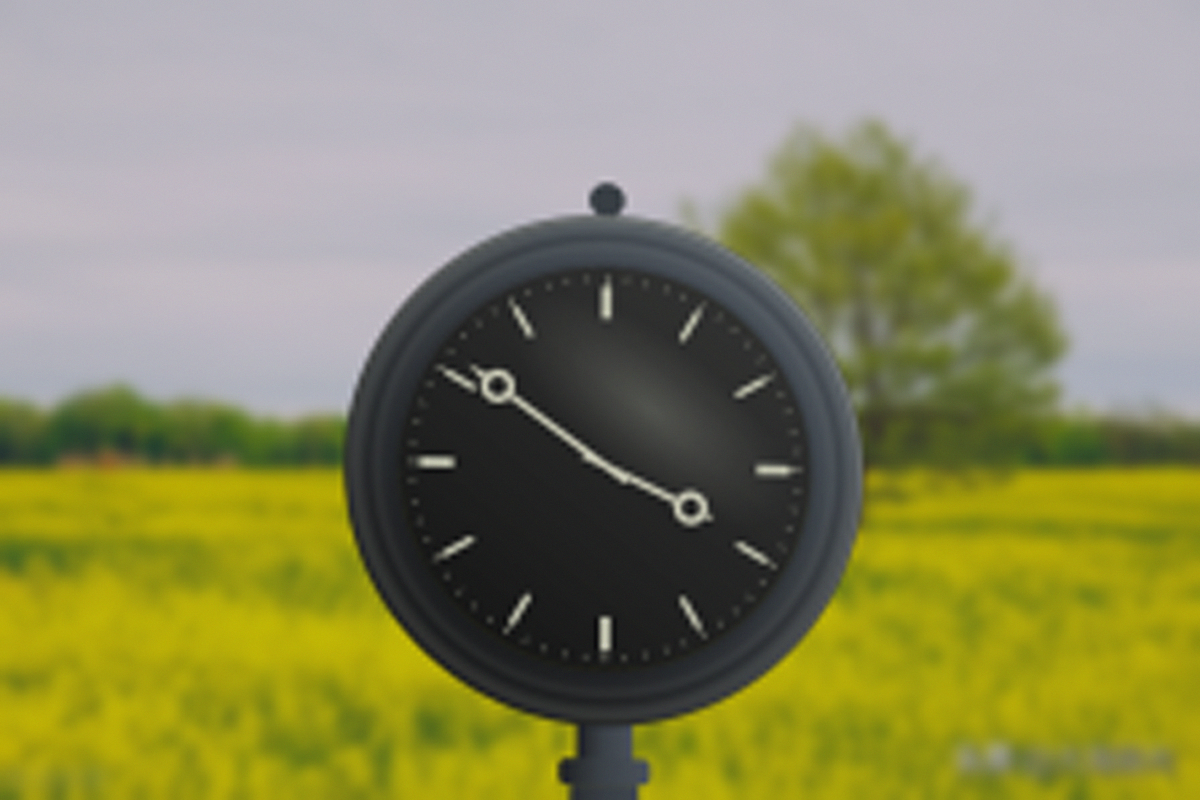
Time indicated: **3:51**
